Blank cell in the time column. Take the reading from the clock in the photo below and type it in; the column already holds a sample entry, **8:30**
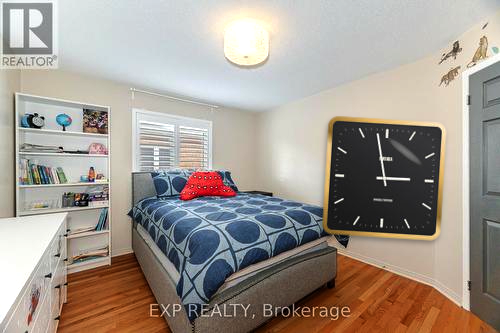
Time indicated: **2:58**
